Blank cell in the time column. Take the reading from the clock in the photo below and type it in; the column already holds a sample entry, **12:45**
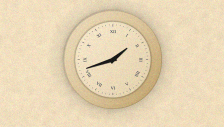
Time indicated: **1:42**
